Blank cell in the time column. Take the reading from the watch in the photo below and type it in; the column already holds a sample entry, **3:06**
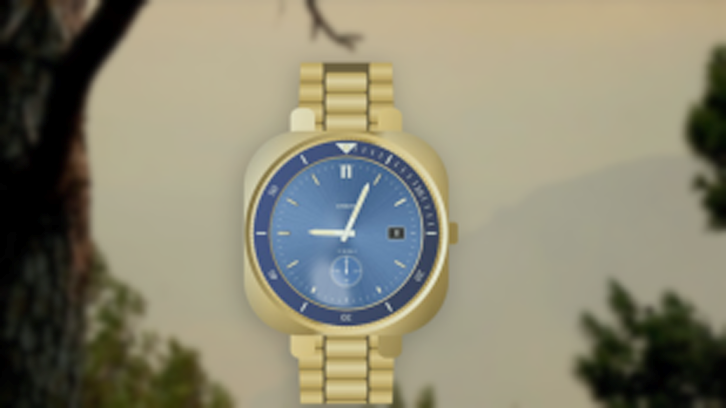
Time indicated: **9:04**
